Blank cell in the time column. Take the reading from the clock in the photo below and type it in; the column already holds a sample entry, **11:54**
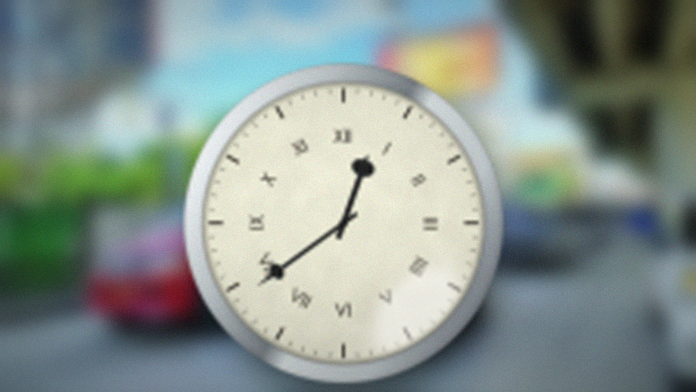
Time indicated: **12:39**
